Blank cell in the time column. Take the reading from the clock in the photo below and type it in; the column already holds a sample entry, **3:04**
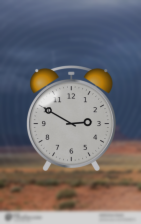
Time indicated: **2:50**
